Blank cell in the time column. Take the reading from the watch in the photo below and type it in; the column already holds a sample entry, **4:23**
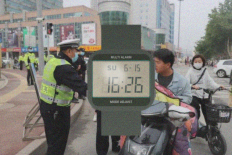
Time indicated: **16:26**
